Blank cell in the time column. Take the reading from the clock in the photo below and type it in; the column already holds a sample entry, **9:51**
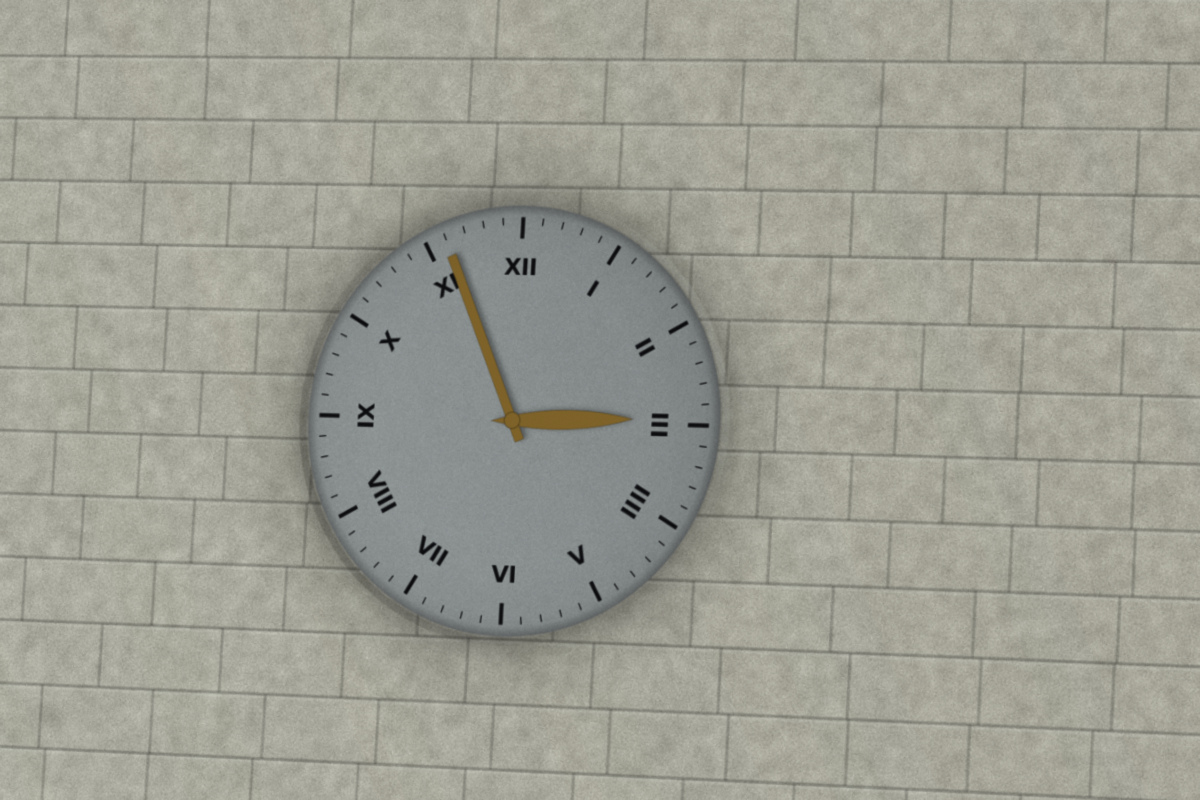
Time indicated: **2:56**
